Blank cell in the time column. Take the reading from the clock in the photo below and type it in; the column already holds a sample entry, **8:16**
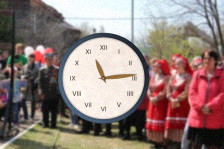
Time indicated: **11:14**
